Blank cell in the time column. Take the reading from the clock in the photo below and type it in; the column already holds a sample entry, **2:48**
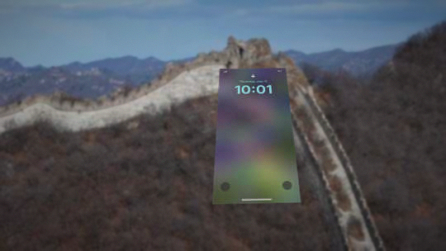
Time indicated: **10:01**
